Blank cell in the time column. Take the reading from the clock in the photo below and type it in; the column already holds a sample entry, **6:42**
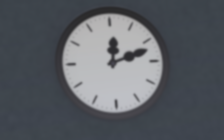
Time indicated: **12:12**
